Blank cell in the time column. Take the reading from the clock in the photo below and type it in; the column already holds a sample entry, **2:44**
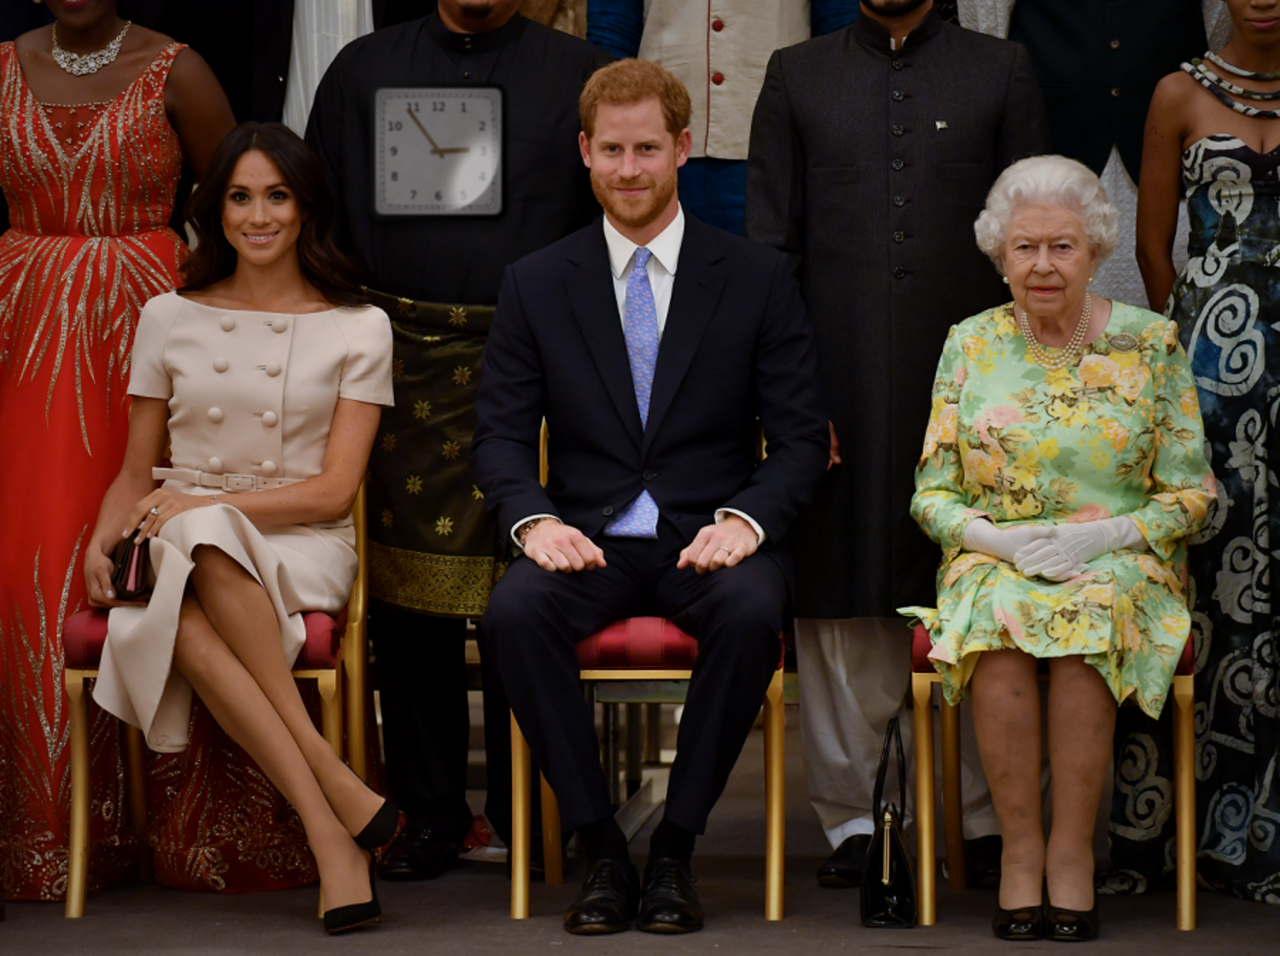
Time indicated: **2:54**
